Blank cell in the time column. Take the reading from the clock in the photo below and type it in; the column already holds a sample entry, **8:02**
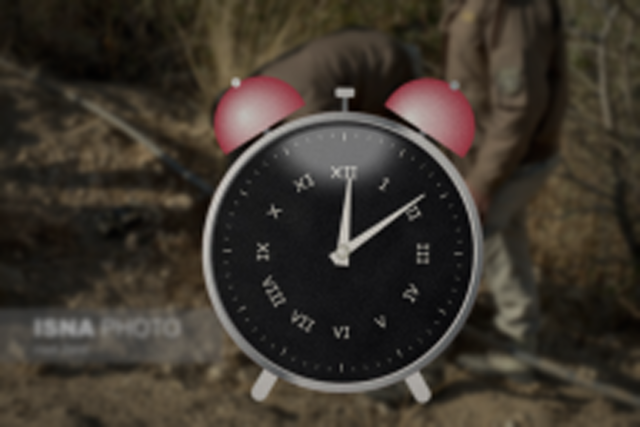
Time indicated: **12:09**
